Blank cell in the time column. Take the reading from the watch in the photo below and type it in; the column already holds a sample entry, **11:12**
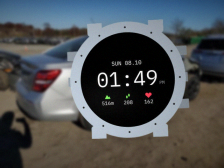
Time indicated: **1:49**
